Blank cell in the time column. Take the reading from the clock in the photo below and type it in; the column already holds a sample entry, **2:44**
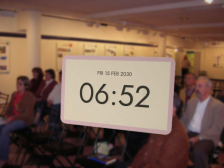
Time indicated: **6:52**
